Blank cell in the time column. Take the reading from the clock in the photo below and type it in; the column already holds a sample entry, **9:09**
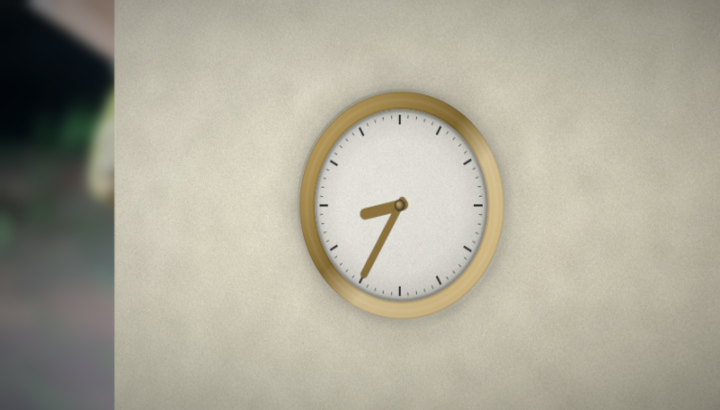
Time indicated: **8:35**
